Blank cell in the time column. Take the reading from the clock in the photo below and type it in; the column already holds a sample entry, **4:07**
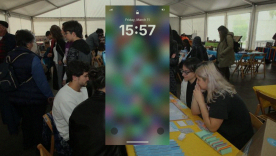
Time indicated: **15:57**
